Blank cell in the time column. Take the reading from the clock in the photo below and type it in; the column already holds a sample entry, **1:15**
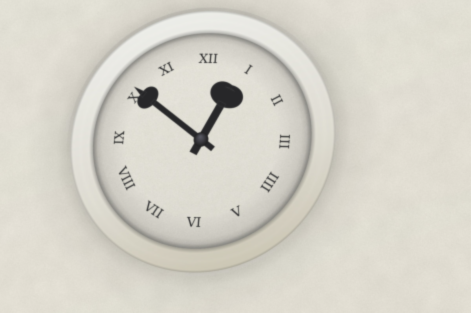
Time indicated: **12:51**
